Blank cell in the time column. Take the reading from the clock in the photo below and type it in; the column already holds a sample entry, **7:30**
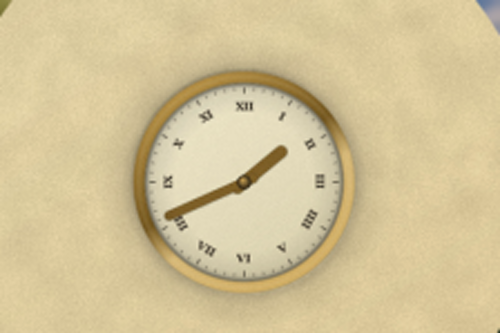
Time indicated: **1:41**
